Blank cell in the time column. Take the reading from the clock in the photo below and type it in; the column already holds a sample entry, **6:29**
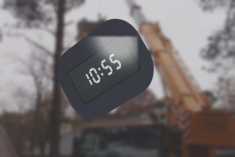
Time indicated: **10:55**
